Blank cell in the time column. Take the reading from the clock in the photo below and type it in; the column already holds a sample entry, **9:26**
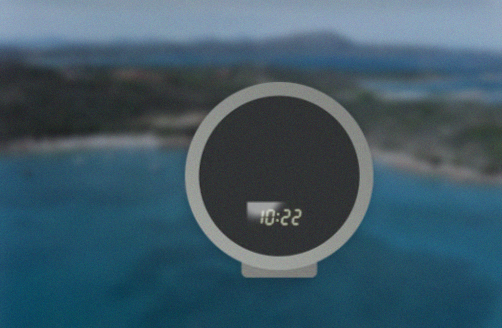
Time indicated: **10:22**
